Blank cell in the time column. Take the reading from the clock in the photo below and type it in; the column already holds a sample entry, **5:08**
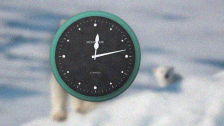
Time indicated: **12:13**
